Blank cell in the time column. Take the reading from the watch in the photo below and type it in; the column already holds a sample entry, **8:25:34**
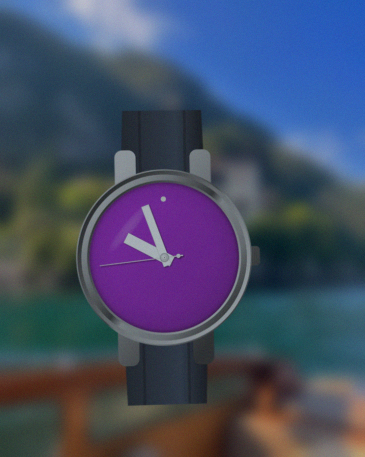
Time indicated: **9:56:44**
